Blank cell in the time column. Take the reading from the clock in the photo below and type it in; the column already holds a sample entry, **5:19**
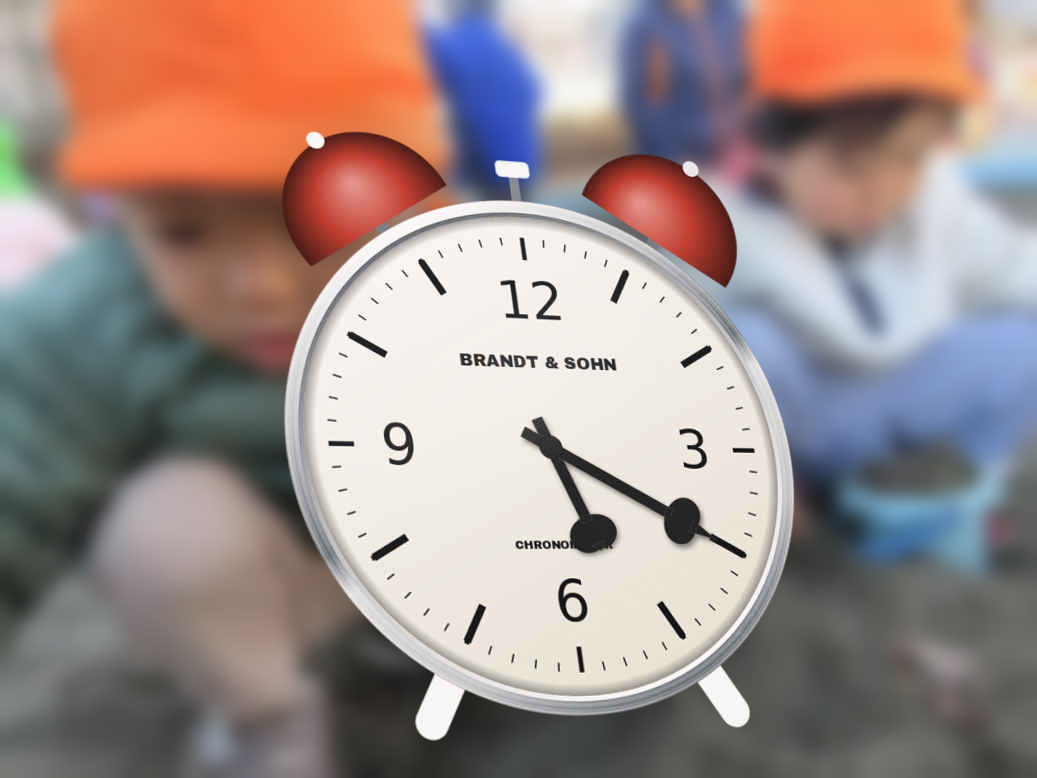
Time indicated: **5:20**
